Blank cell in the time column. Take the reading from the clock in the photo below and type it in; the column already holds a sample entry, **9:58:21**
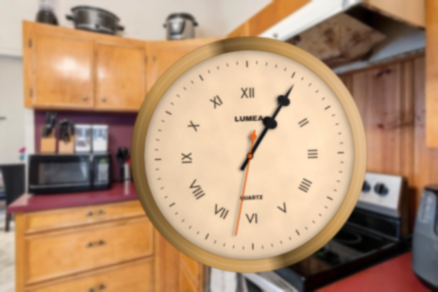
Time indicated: **1:05:32**
